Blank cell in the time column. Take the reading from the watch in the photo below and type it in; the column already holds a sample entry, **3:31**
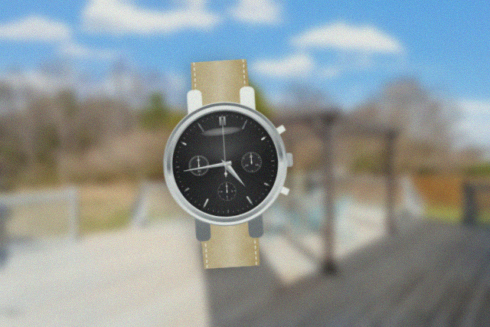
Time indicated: **4:44**
